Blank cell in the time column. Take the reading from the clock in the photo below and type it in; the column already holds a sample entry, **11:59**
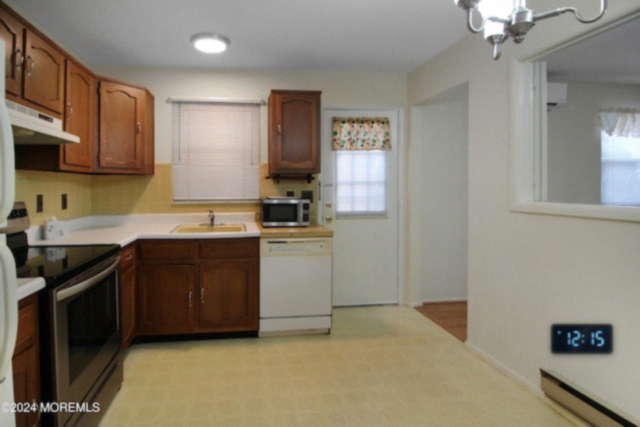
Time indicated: **12:15**
